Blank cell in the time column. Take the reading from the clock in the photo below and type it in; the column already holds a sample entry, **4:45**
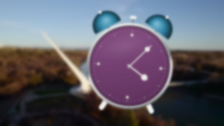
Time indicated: **4:07**
